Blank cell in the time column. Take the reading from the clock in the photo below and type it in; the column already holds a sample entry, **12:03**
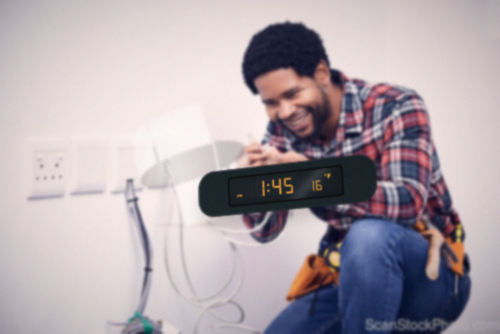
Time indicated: **1:45**
